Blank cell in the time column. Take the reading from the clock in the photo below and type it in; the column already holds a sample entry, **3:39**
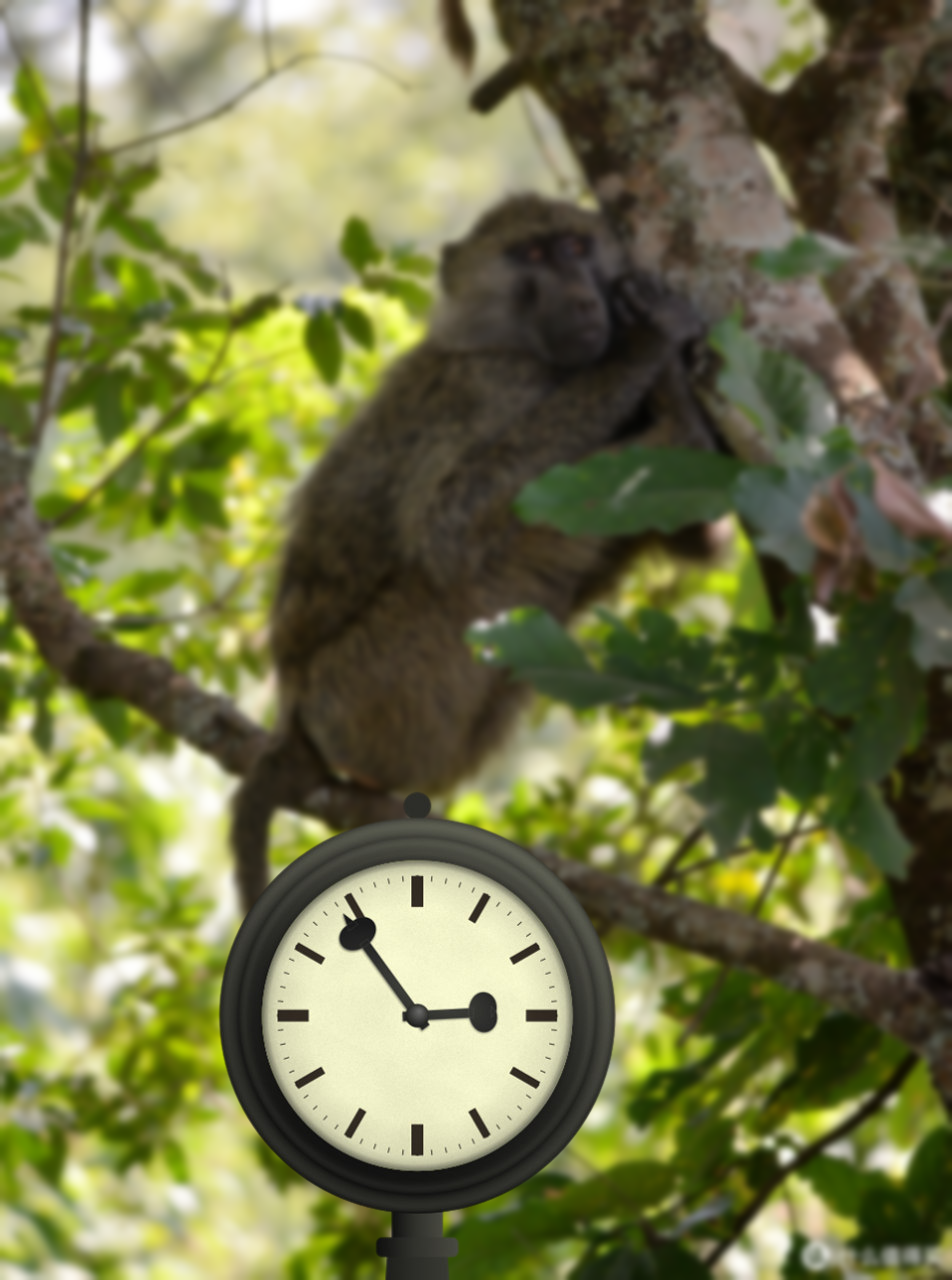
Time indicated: **2:54**
